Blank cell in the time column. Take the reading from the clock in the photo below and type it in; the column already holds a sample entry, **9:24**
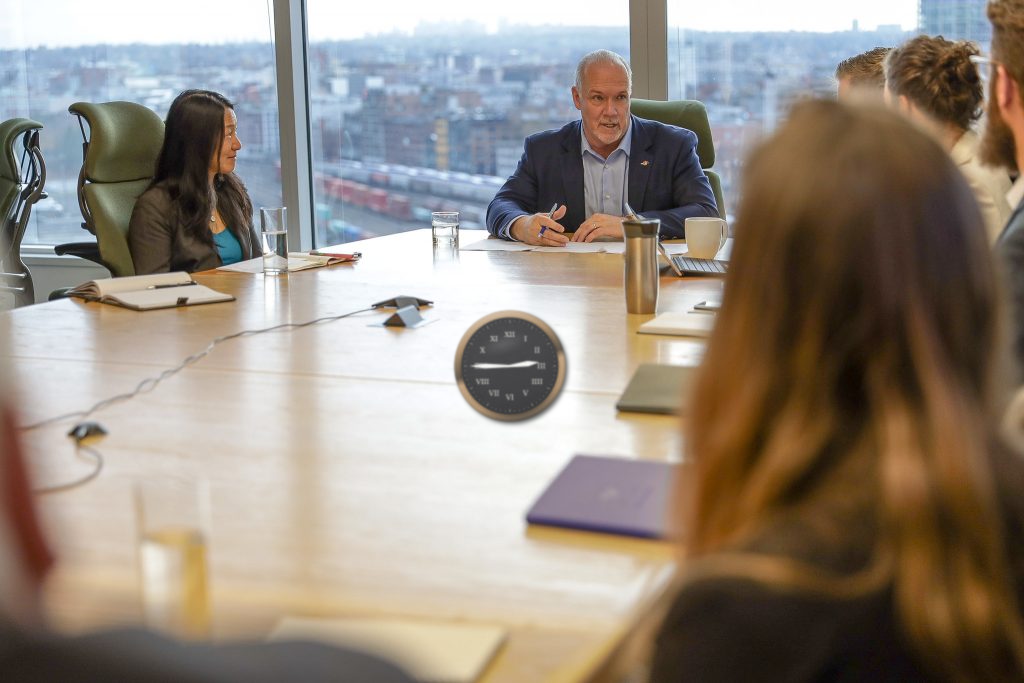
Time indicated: **2:45**
